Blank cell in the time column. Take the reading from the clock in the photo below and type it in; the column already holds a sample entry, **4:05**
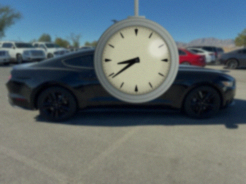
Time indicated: **8:39**
